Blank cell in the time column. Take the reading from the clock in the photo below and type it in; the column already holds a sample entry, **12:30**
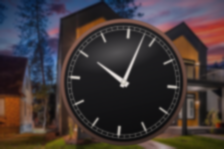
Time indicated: **10:03**
